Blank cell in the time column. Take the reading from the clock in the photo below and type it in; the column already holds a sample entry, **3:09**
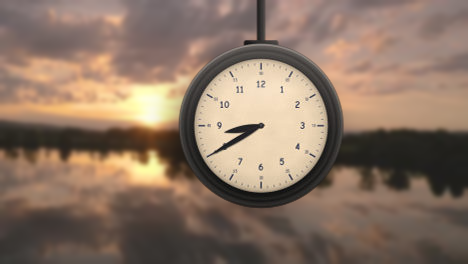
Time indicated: **8:40**
